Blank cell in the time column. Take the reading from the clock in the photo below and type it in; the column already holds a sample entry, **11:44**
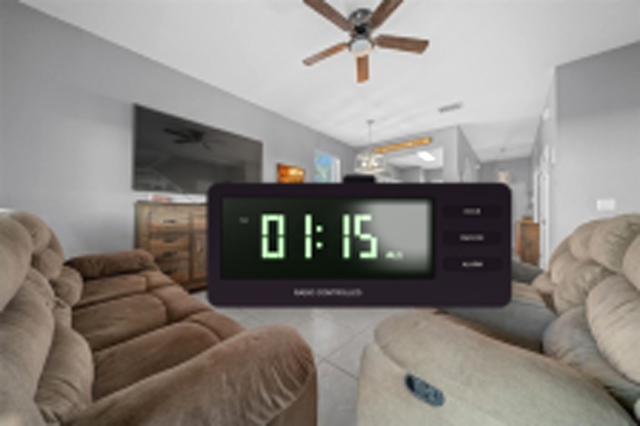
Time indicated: **1:15**
